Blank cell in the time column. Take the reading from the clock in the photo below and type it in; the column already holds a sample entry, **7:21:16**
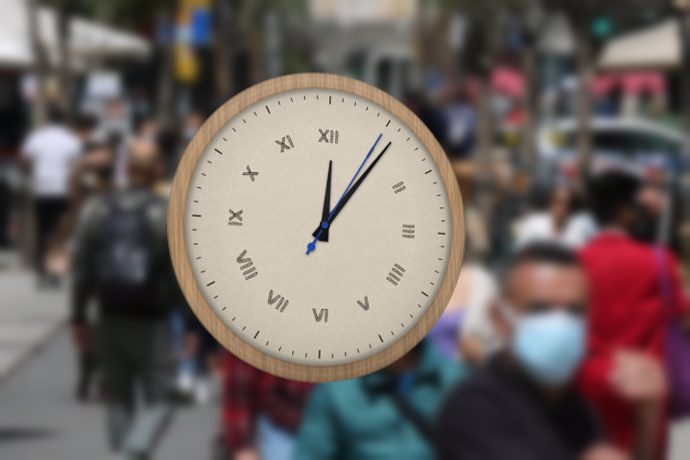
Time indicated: **12:06:05**
